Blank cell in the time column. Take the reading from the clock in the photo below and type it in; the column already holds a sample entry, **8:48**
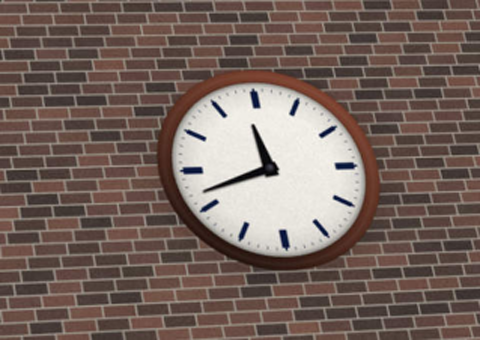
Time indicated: **11:42**
